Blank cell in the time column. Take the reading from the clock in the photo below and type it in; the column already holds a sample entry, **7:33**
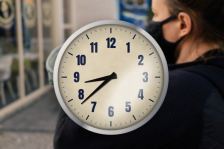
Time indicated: **8:38**
